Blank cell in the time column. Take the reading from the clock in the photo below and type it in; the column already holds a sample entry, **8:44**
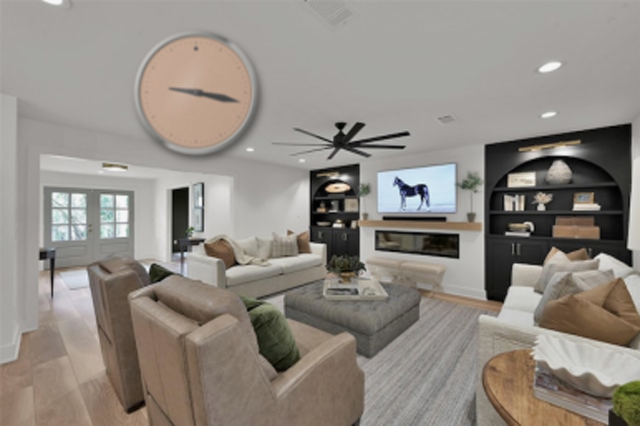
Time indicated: **9:17**
